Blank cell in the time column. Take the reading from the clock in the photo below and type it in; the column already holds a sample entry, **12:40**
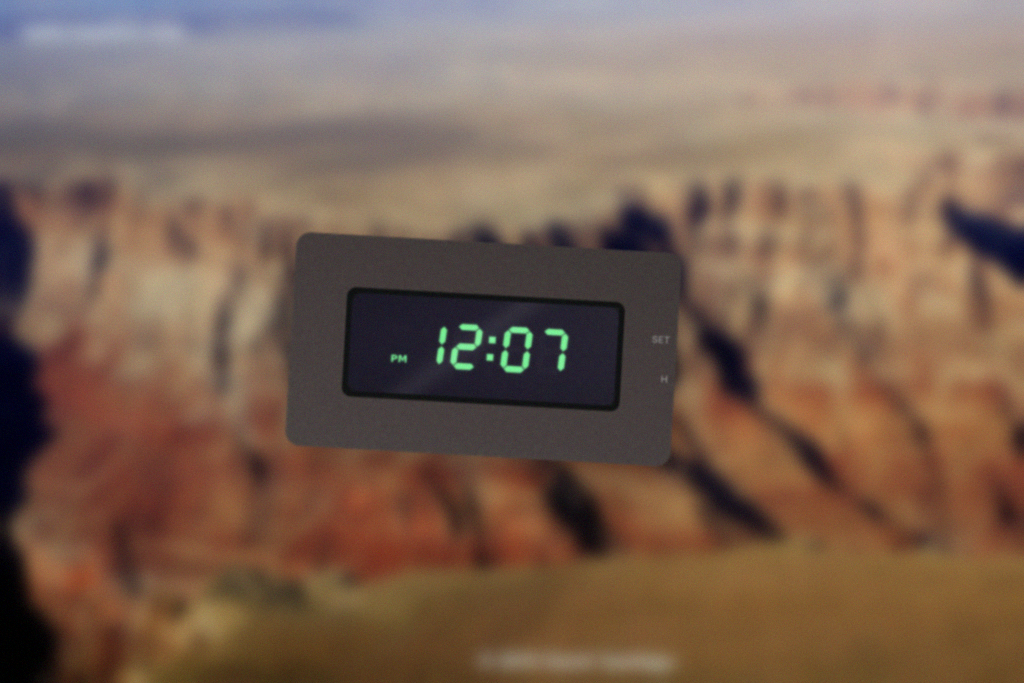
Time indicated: **12:07**
